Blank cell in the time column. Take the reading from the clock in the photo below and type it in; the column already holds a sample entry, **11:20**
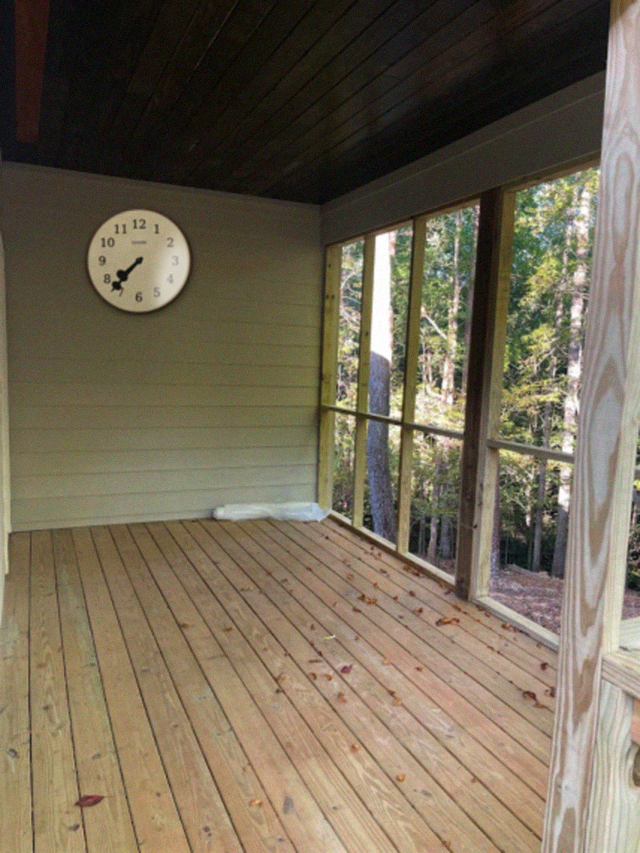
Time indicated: **7:37**
